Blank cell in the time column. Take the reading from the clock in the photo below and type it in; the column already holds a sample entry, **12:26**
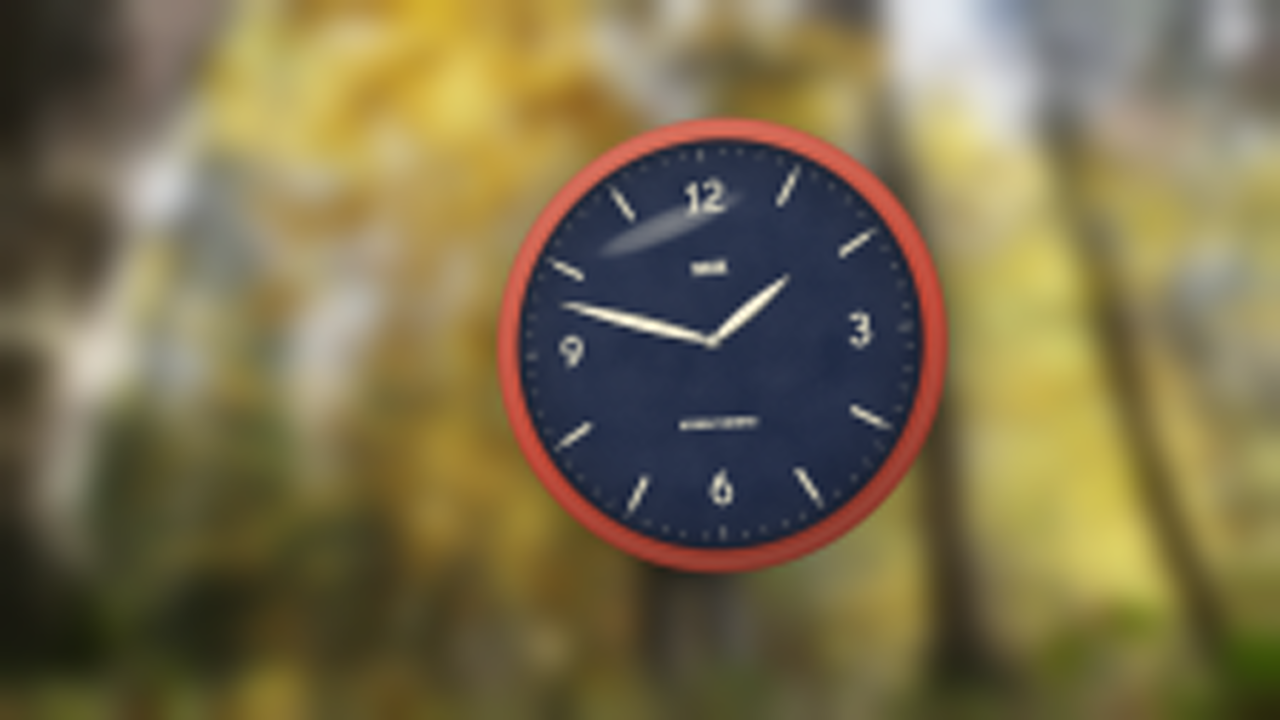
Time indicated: **1:48**
